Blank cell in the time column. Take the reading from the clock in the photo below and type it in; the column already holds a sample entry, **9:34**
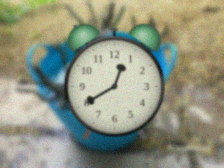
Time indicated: **12:40**
